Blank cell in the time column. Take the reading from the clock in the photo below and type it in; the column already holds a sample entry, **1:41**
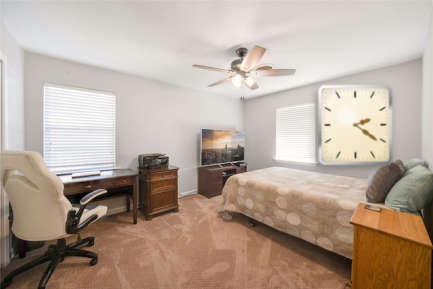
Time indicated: **2:21**
